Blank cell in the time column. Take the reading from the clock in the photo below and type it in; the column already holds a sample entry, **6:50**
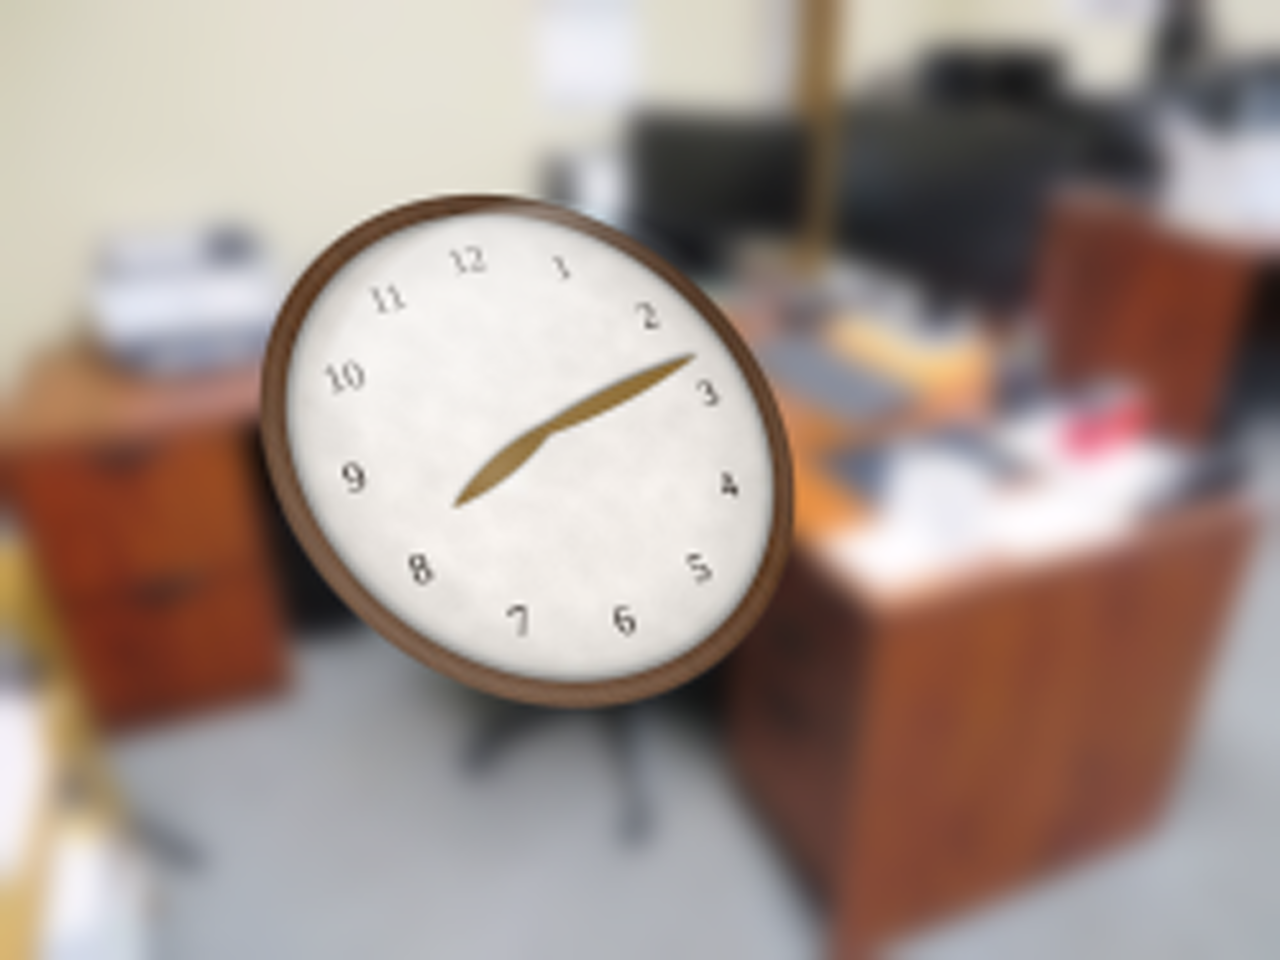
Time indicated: **8:13**
